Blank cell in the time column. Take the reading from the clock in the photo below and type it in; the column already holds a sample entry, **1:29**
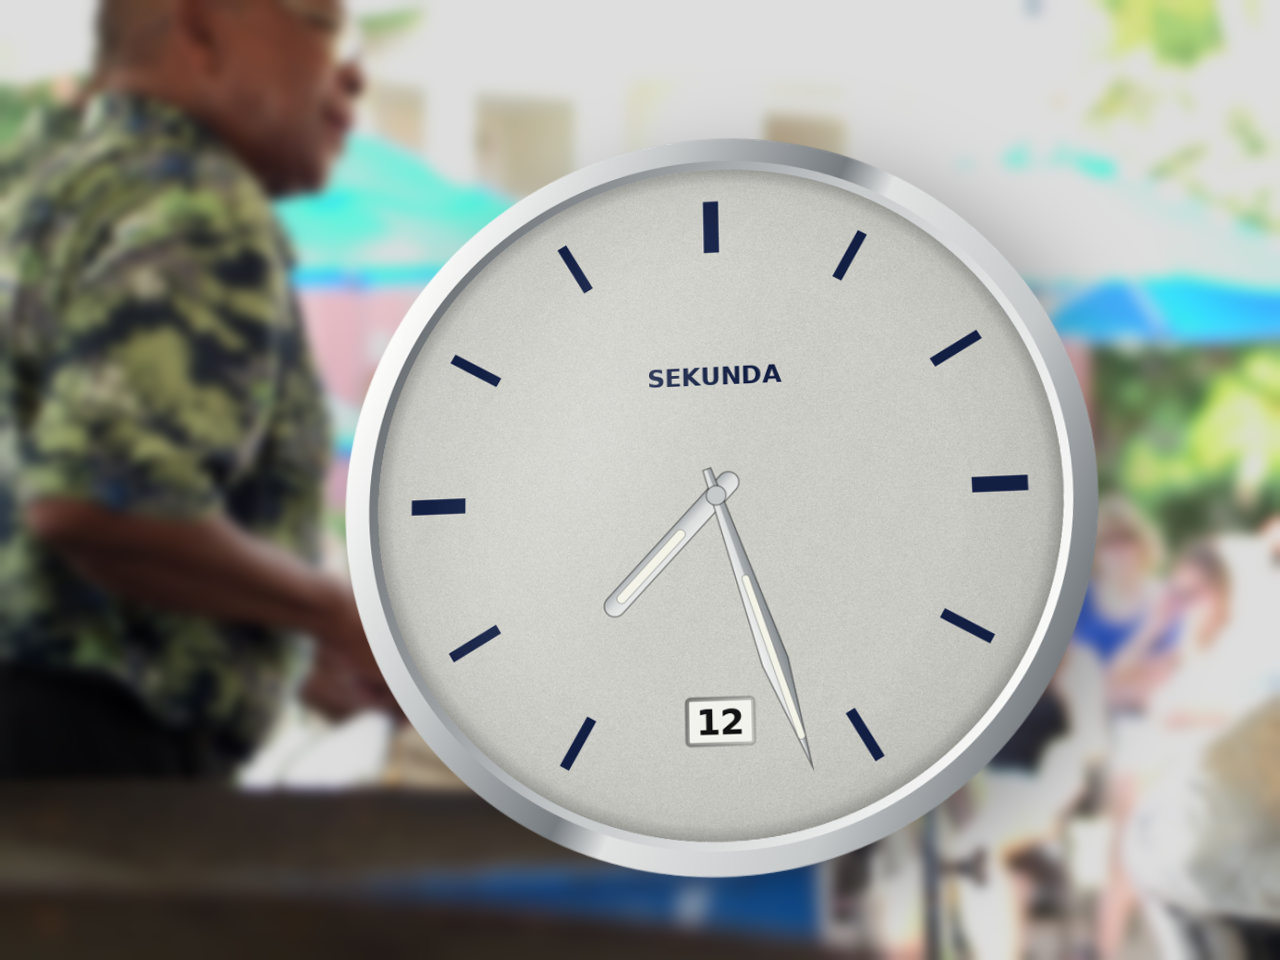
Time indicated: **7:27**
